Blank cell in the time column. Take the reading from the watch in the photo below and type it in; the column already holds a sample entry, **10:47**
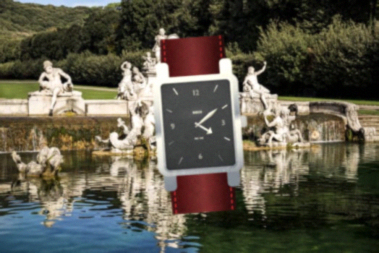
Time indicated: **4:09**
